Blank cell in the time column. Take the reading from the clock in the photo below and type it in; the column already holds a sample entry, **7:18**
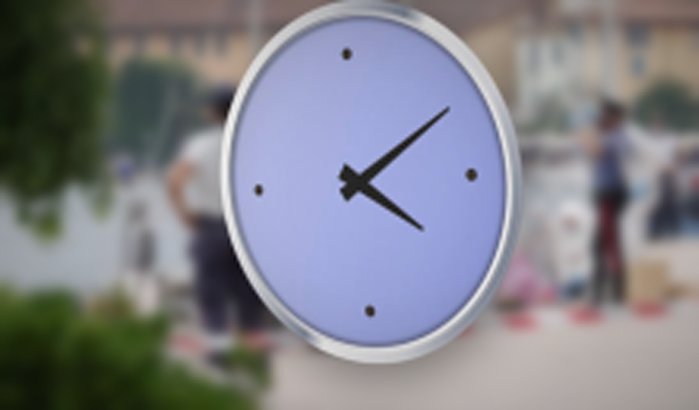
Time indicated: **4:10**
